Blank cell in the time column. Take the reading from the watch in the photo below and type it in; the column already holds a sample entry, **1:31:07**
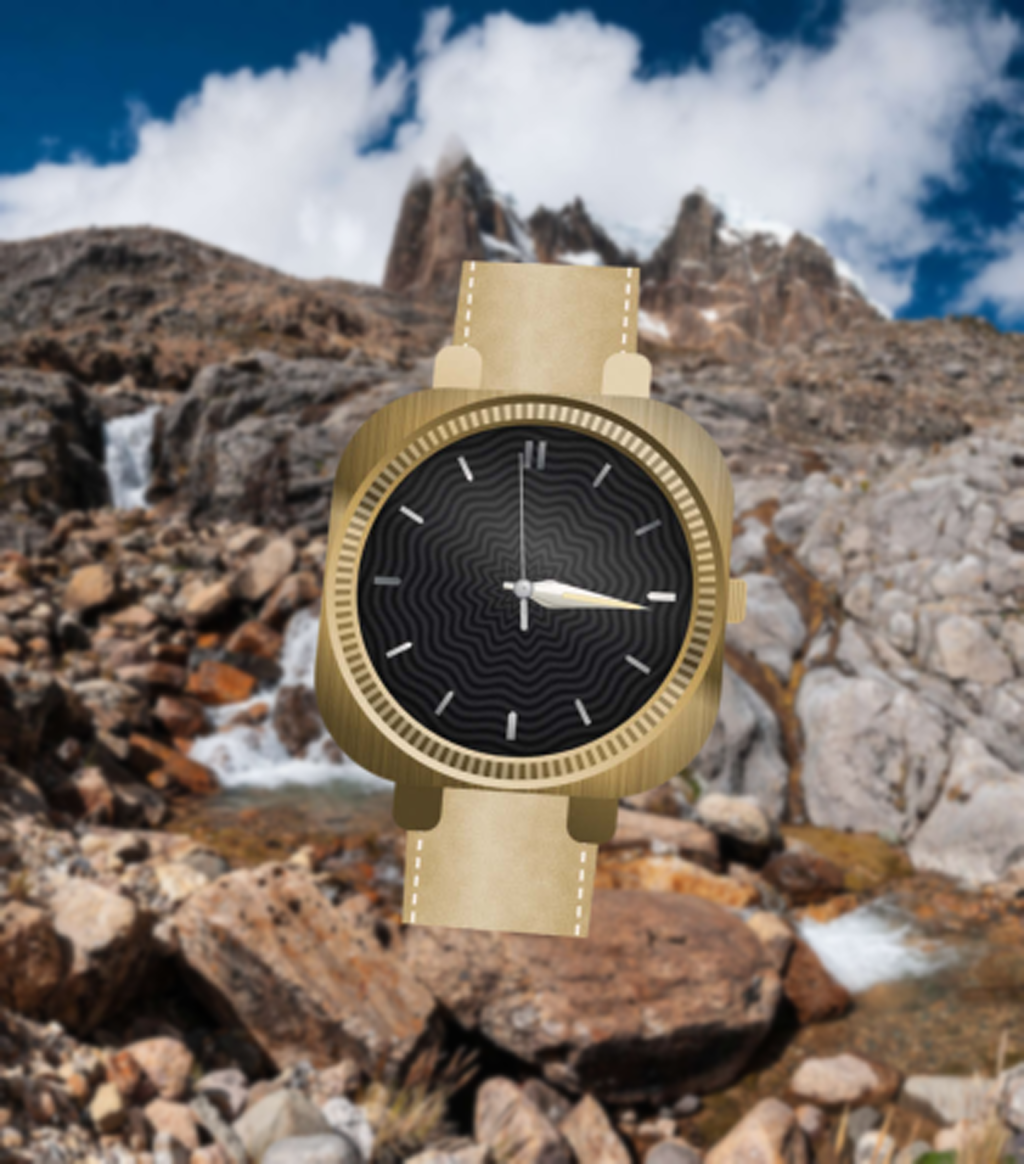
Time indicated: **3:15:59**
